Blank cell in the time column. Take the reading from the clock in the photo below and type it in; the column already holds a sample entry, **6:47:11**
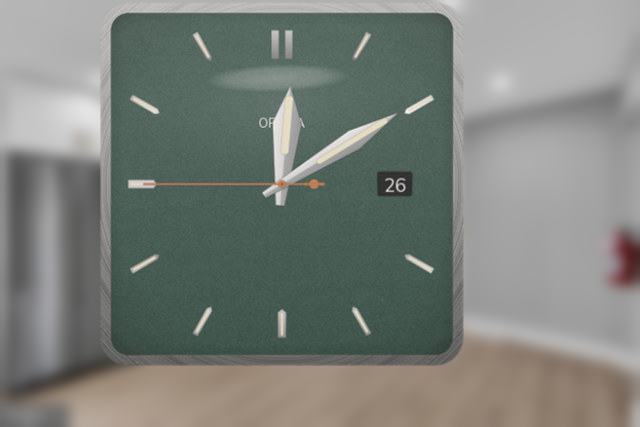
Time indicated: **12:09:45**
